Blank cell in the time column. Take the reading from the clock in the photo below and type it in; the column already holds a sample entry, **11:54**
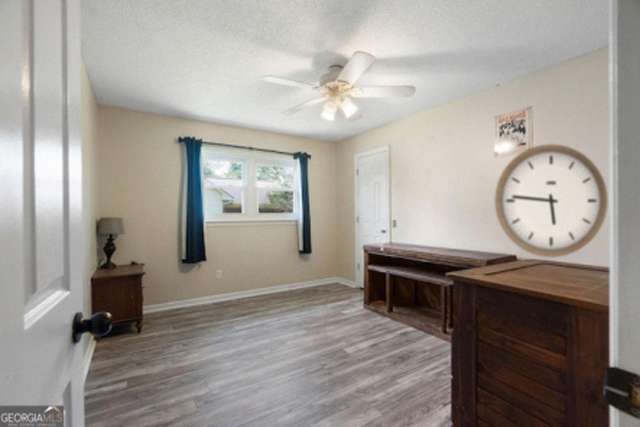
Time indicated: **5:46**
